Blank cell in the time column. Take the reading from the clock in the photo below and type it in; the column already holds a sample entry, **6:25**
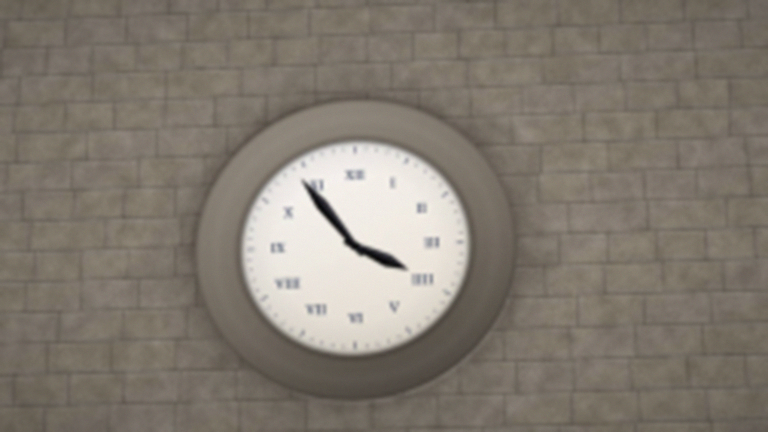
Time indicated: **3:54**
